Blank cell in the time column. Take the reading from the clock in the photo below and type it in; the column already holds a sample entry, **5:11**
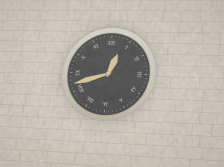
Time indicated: **12:42**
